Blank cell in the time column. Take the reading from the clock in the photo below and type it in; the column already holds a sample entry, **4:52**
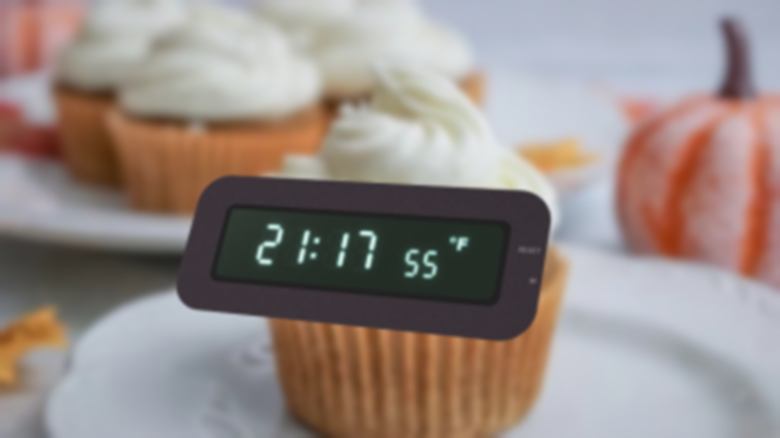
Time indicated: **21:17**
